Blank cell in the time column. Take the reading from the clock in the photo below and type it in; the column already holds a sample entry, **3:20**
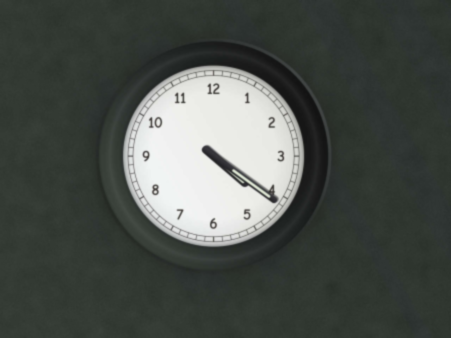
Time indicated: **4:21**
